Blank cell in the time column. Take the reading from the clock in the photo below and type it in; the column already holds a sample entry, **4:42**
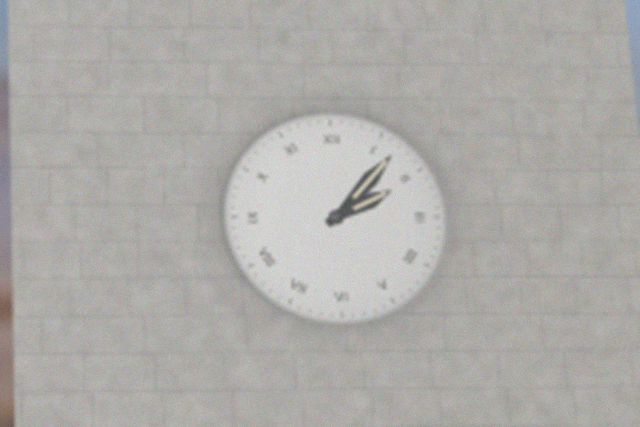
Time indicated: **2:07**
